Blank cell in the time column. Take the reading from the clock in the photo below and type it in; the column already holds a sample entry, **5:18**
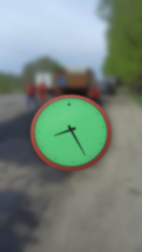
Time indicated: **8:26**
